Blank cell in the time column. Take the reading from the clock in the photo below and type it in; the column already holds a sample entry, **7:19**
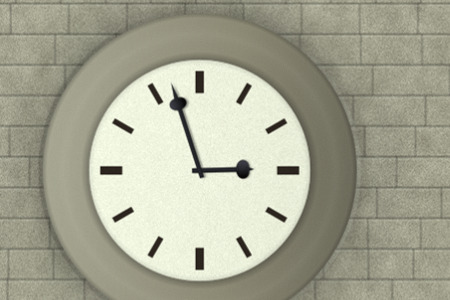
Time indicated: **2:57**
